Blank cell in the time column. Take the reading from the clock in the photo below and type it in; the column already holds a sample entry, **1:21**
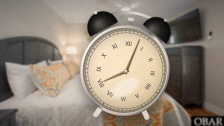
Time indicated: **8:03**
